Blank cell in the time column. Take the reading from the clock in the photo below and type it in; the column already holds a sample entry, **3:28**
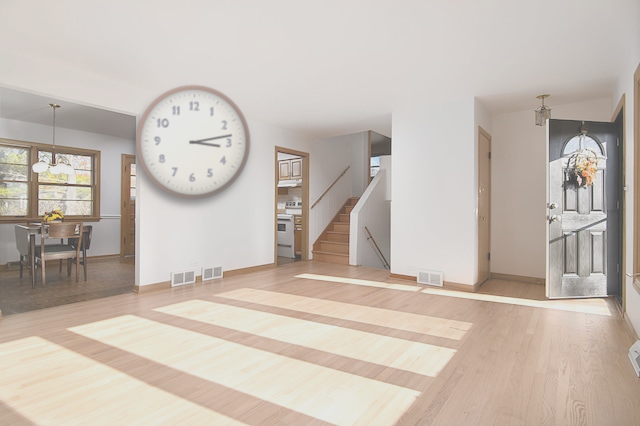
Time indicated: **3:13**
